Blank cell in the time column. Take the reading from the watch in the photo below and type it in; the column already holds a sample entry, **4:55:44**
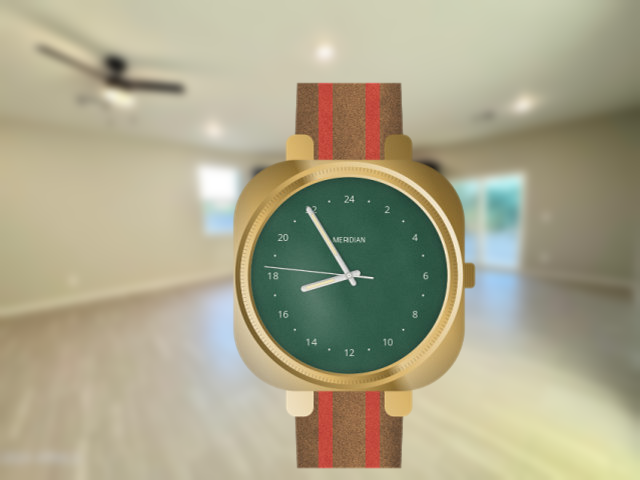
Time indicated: **16:54:46**
